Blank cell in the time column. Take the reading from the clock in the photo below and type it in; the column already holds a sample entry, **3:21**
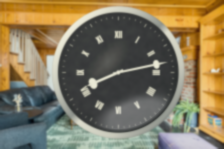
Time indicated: **8:13**
